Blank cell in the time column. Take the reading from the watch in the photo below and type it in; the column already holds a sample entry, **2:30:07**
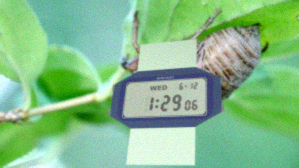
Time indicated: **1:29:06**
